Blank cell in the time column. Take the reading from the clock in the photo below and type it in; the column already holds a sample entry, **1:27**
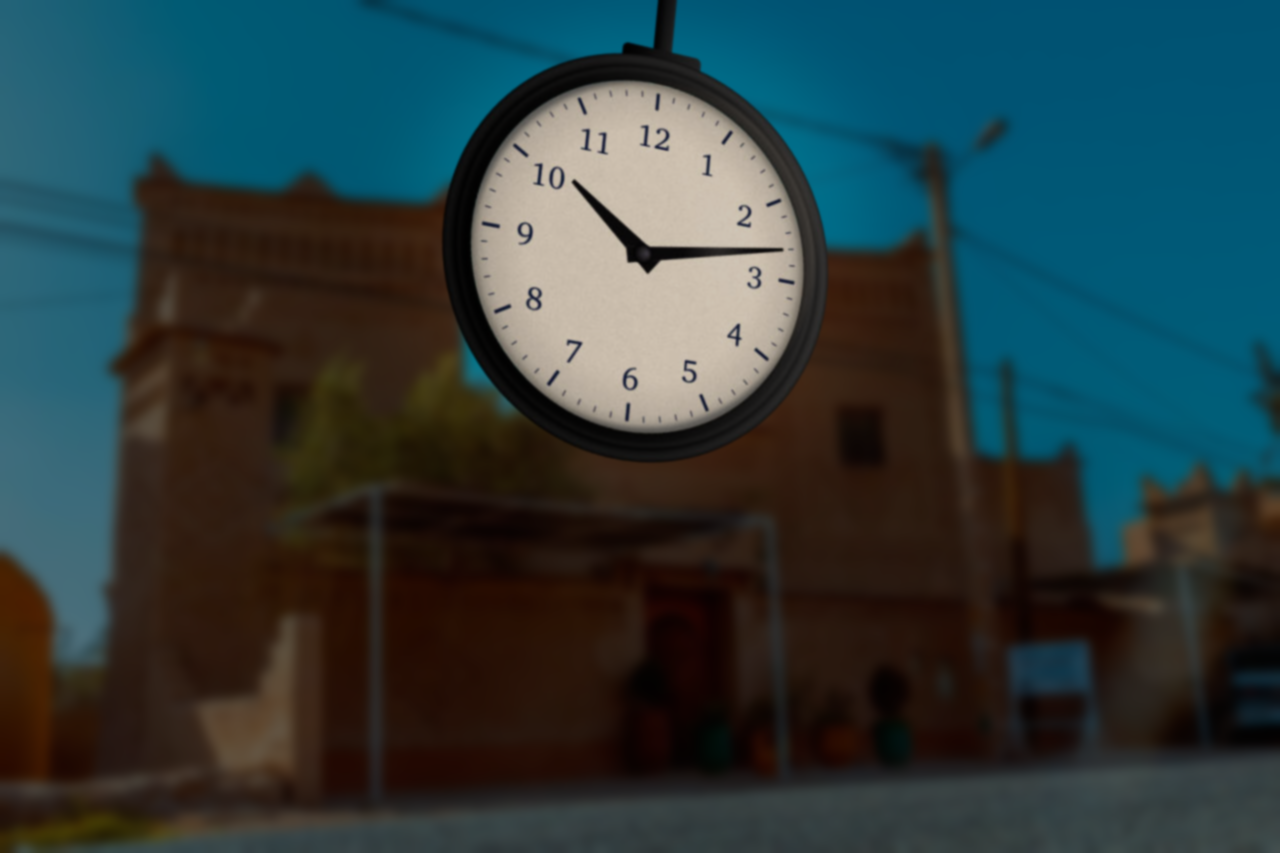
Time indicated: **10:13**
